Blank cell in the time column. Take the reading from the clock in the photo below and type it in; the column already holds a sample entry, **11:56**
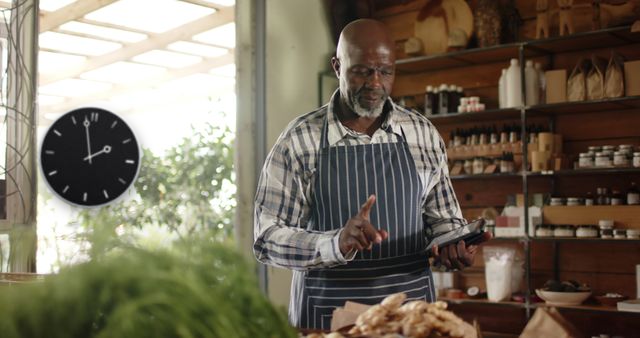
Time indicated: **1:58**
